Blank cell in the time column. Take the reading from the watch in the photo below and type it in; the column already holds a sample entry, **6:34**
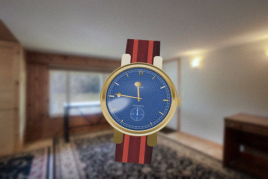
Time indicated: **11:46**
